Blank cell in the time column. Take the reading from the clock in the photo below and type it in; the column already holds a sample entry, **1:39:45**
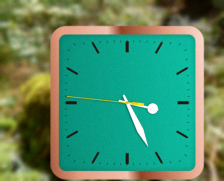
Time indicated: **3:25:46**
